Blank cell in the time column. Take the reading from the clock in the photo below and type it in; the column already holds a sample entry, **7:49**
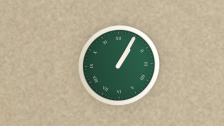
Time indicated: **1:05**
